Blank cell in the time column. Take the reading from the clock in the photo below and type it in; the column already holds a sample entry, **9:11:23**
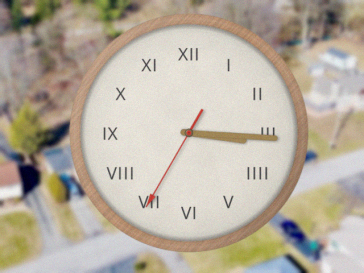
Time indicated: **3:15:35**
